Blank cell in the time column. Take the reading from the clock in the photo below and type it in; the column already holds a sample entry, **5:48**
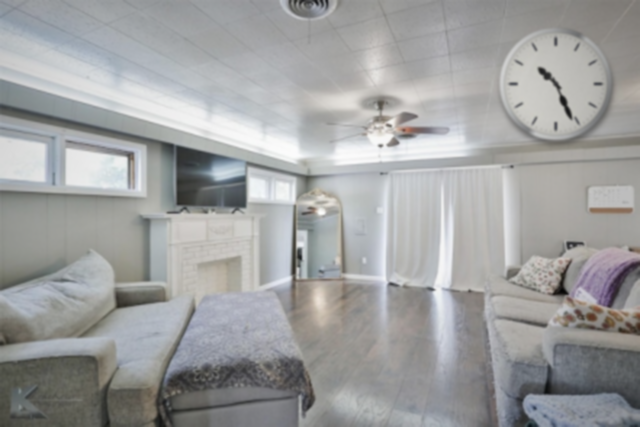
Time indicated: **10:26**
